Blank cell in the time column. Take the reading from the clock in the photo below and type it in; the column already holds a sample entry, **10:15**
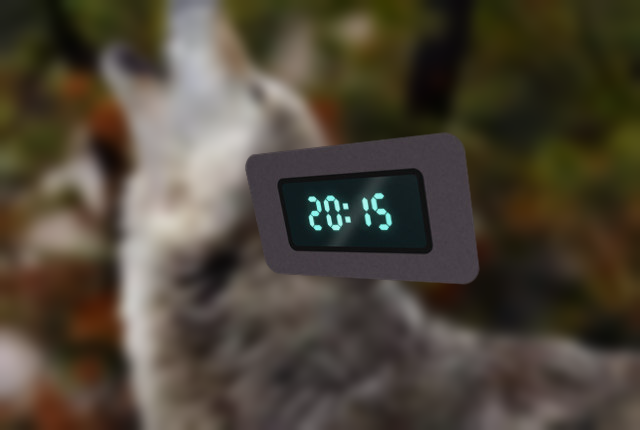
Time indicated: **20:15**
